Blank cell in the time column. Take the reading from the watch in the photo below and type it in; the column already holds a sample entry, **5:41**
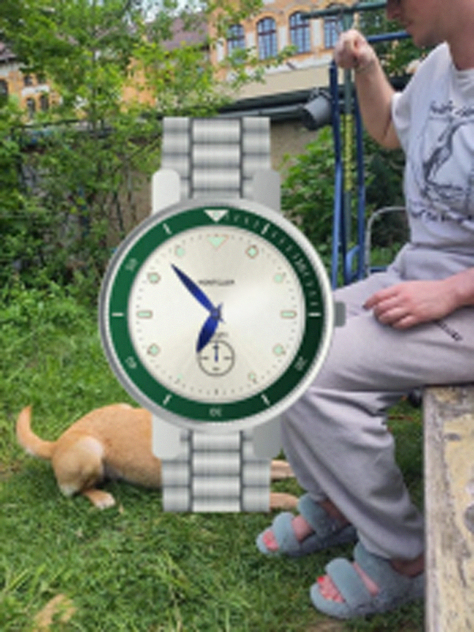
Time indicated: **6:53**
